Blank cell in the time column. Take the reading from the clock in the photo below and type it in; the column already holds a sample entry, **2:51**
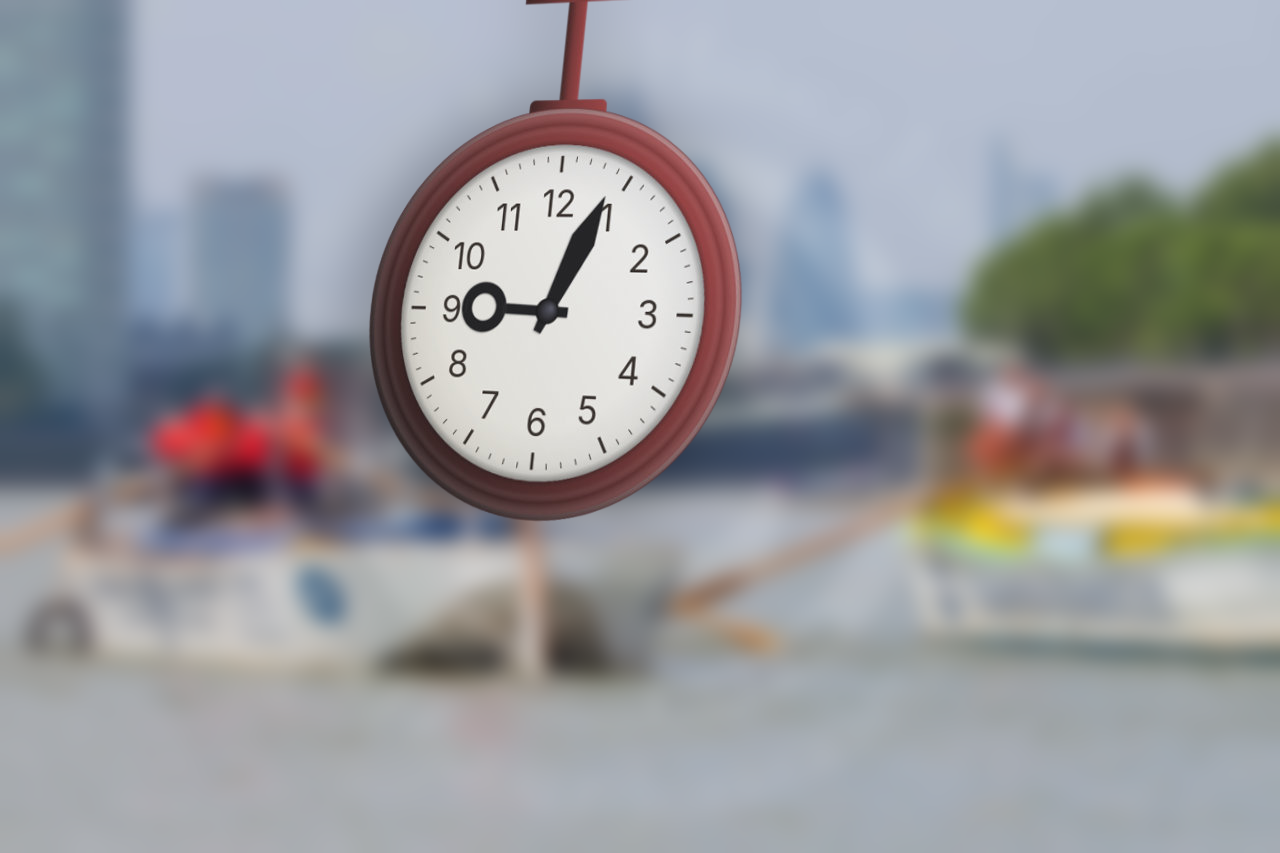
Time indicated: **9:04**
